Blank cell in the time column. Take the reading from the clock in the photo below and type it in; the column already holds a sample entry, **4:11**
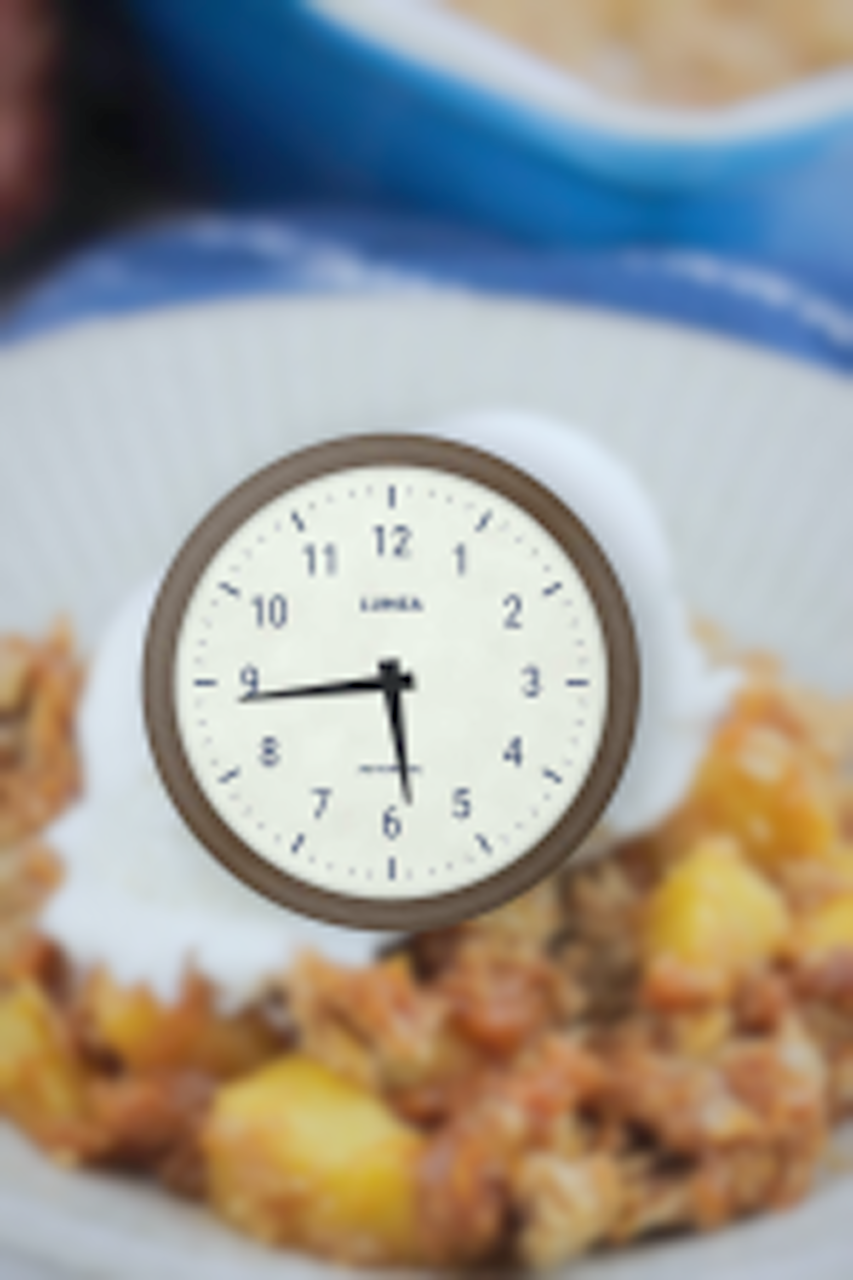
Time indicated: **5:44**
